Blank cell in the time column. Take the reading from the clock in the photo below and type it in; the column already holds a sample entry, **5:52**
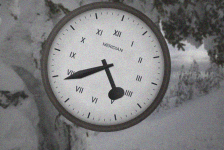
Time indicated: **4:39**
